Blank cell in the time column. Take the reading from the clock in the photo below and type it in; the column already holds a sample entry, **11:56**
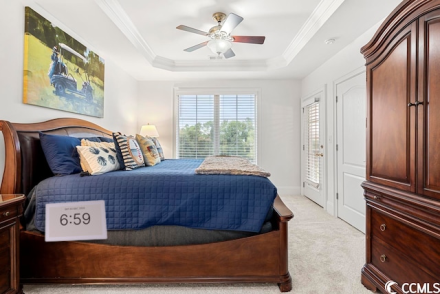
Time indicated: **6:59**
